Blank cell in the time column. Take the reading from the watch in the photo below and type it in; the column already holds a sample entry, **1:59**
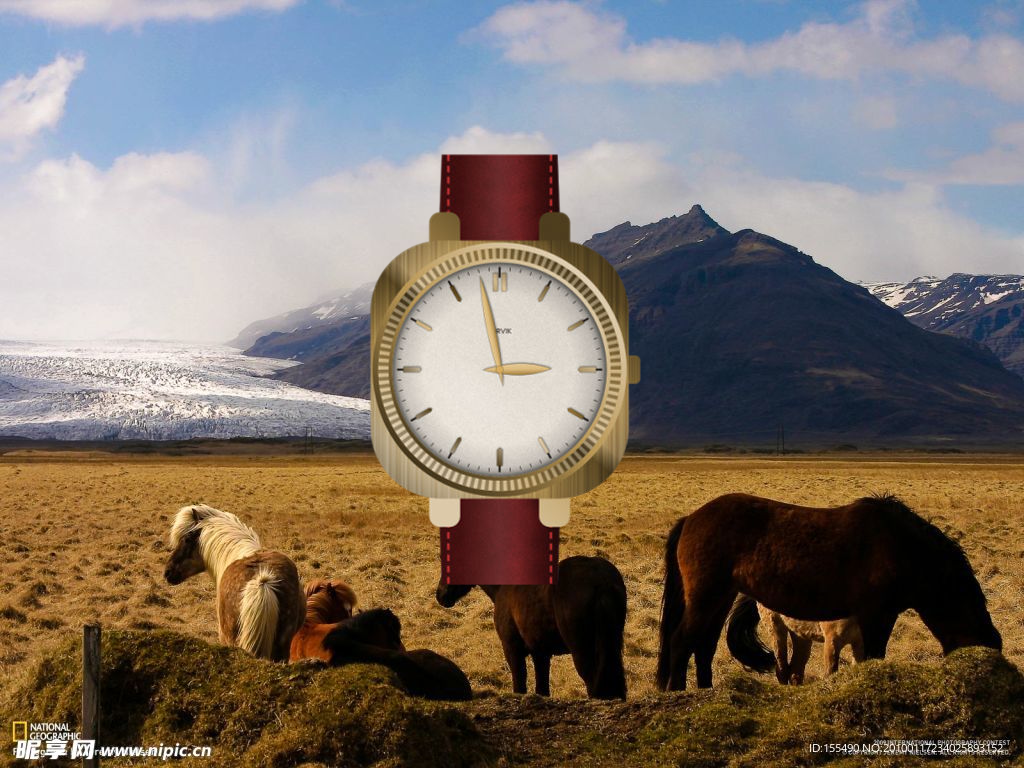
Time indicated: **2:58**
